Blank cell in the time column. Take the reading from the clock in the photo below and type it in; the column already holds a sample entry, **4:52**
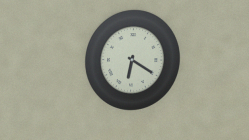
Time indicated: **6:20**
